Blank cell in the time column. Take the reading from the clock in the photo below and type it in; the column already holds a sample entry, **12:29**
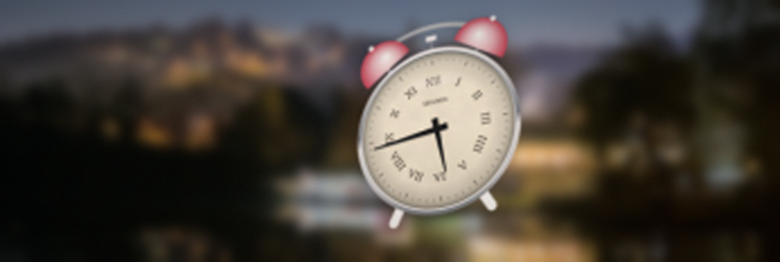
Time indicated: **5:44**
